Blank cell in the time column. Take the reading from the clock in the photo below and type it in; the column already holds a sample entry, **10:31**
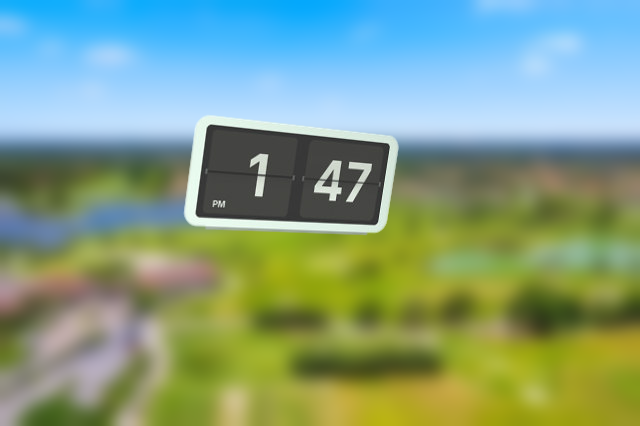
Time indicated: **1:47**
